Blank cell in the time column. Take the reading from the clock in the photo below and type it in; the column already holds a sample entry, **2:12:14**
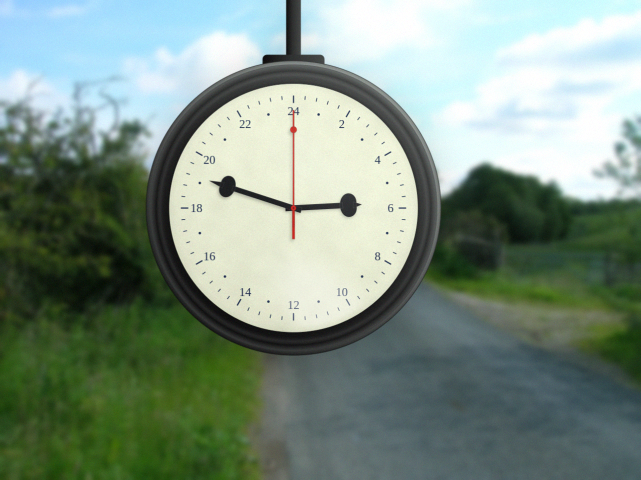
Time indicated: **5:48:00**
